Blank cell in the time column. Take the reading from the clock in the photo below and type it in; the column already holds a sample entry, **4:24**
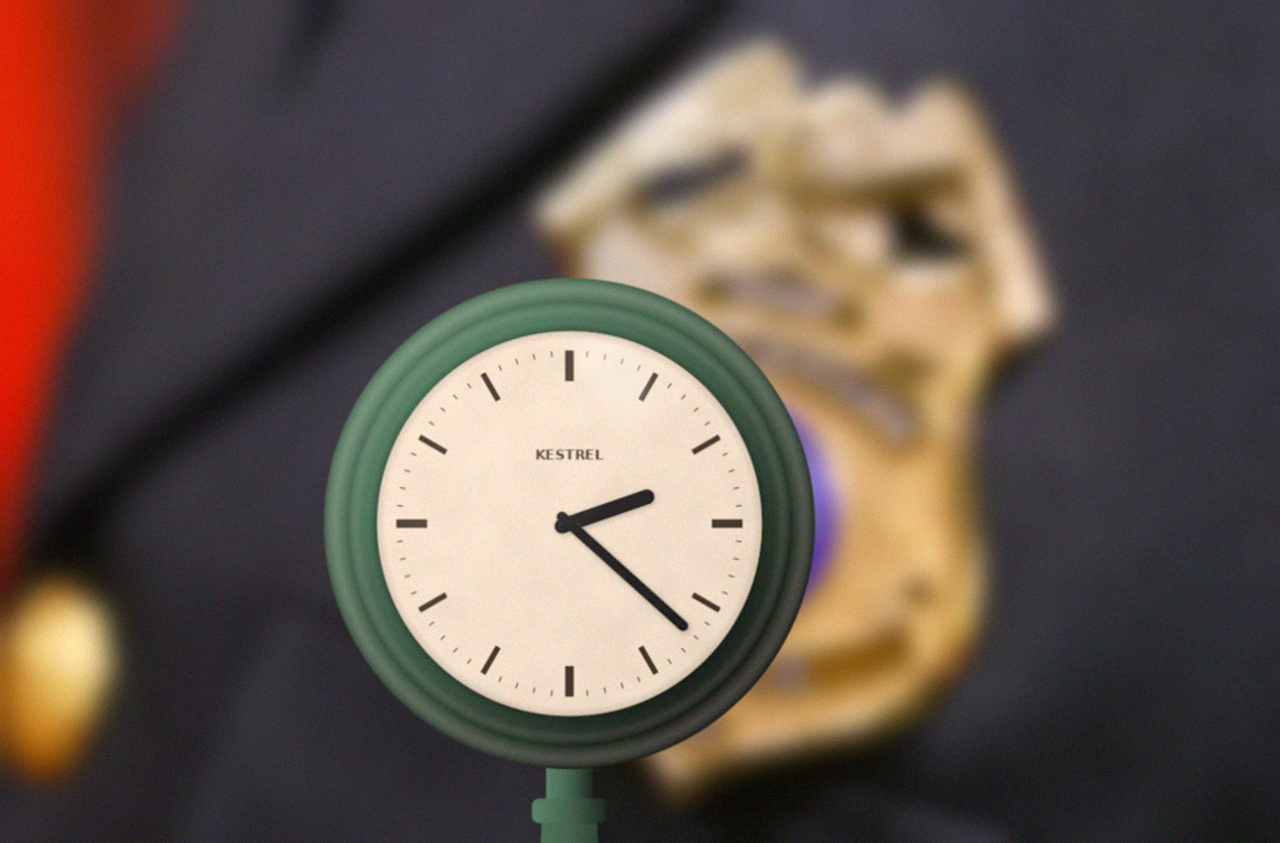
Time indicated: **2:22**
